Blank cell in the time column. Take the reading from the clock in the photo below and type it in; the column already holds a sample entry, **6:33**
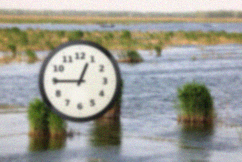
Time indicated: **12:45**
